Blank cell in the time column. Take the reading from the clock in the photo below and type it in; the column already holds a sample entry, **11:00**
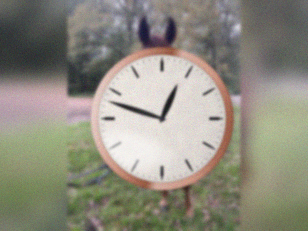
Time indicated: **12:48**
